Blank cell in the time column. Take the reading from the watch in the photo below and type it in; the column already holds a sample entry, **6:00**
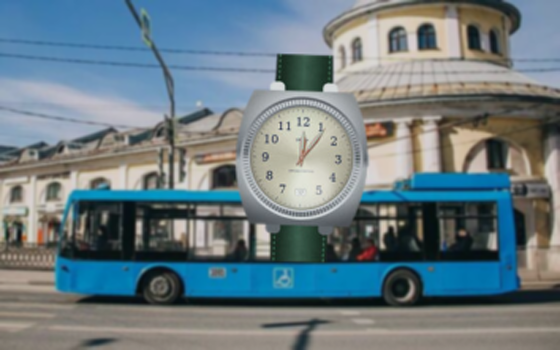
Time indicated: **12:06**
